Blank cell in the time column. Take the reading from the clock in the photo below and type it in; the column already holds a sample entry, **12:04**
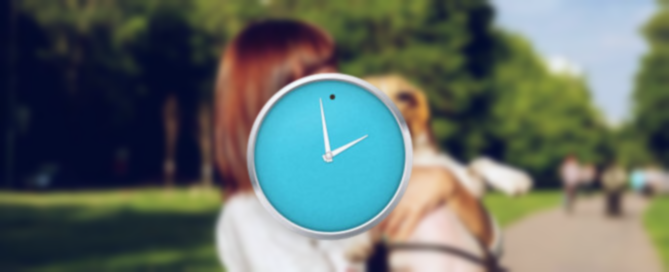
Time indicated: **1:58**
